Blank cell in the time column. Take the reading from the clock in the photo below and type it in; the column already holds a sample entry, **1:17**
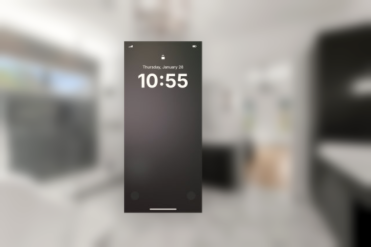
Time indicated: **10:55**
